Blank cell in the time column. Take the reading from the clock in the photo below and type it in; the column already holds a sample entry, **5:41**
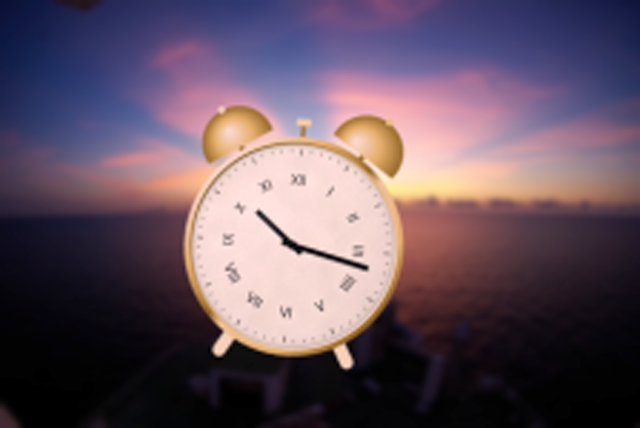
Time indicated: **10:17**
